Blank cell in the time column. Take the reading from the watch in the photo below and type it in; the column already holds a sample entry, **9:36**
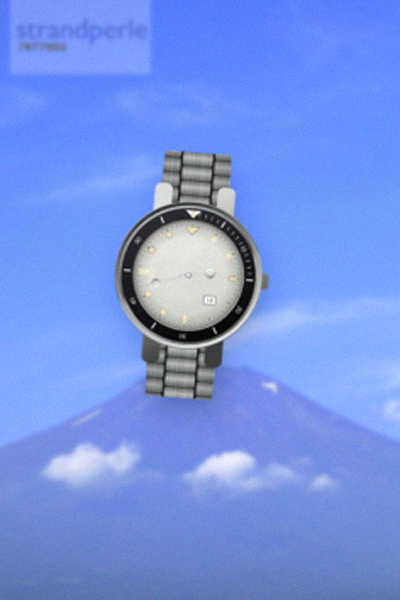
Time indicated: **2:42**
